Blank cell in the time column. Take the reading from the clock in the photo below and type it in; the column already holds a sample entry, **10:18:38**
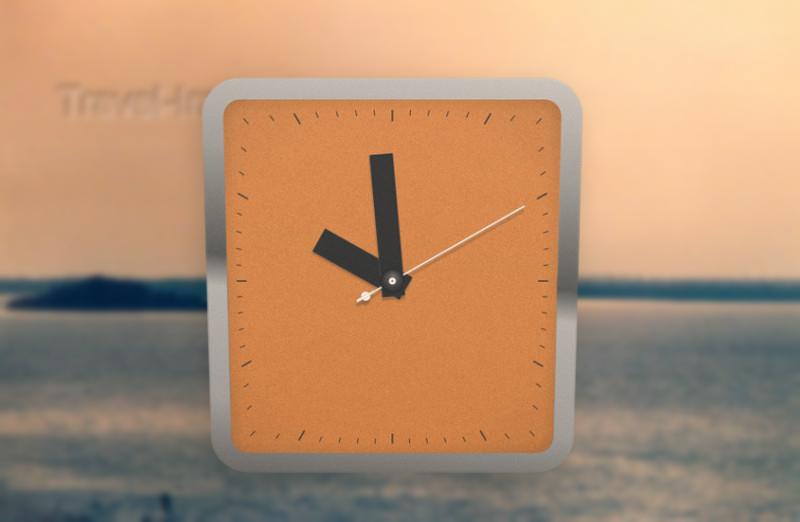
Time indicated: **9:59:10**
